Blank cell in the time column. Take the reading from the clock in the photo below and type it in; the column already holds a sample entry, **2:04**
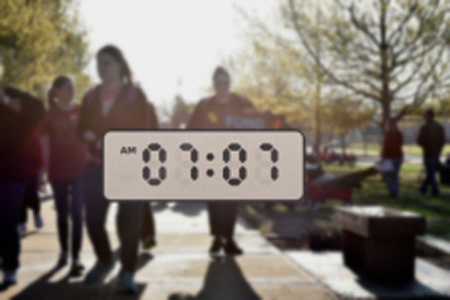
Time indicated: **7:07**
